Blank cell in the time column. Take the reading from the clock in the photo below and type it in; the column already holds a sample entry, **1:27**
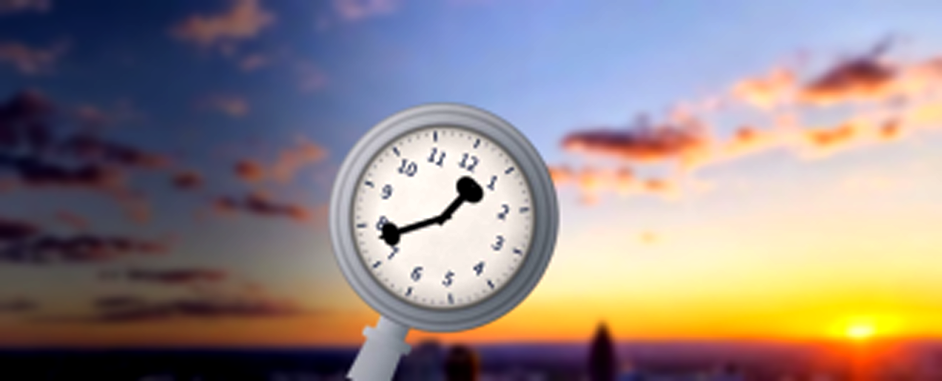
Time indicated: **12:38**
